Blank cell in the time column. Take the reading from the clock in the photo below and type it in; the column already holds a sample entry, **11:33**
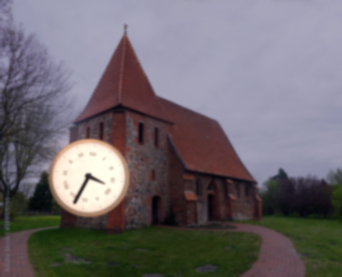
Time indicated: **3:33**
